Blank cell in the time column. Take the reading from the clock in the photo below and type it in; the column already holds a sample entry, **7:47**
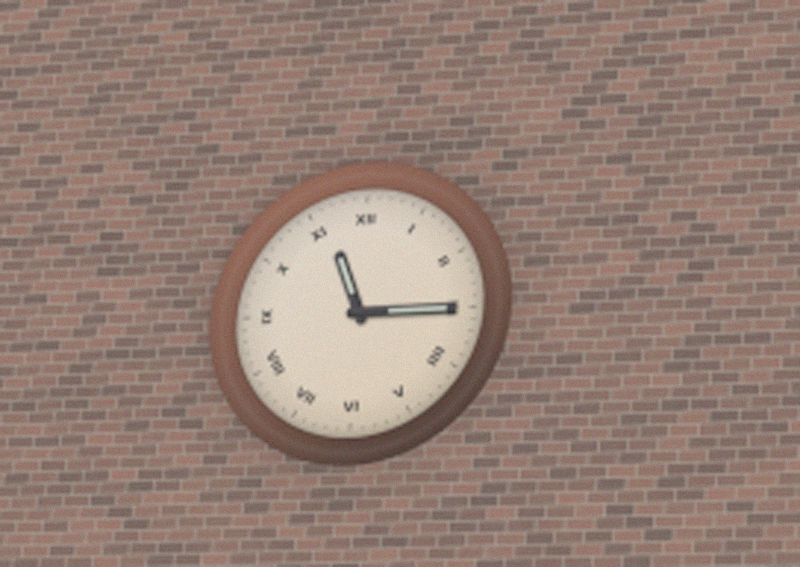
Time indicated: **11:15**
